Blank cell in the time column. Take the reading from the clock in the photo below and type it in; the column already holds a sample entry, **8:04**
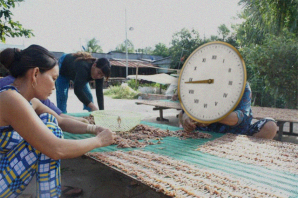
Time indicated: **8:44**
